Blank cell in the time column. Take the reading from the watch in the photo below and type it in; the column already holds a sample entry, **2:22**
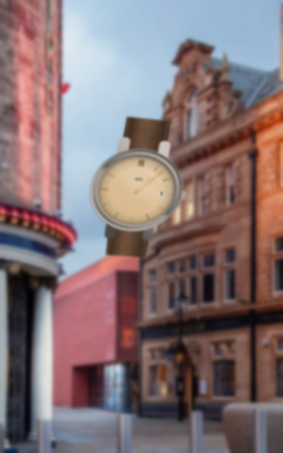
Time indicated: **1:07**
